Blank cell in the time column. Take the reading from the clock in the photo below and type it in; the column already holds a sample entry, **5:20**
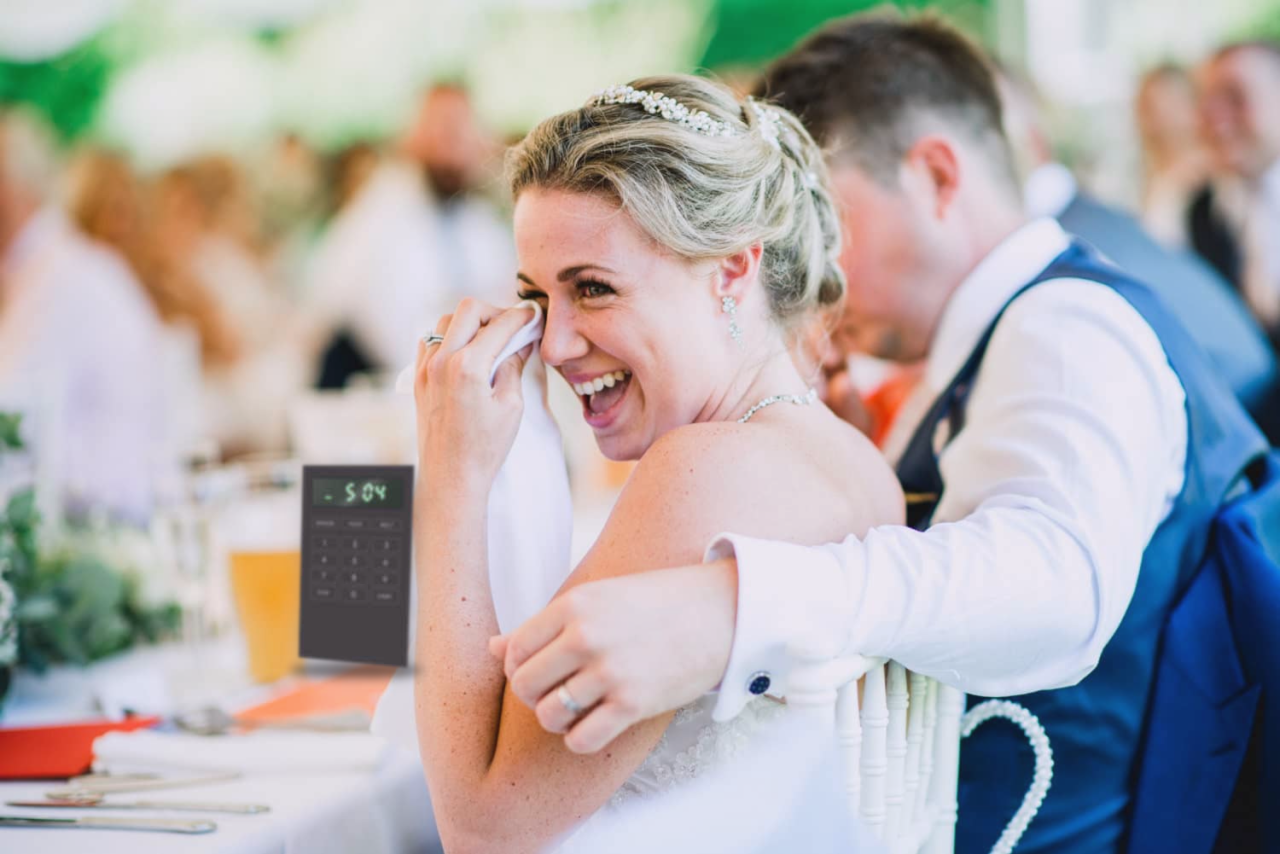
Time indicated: **5:04**
